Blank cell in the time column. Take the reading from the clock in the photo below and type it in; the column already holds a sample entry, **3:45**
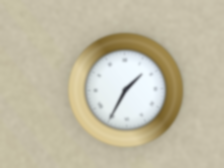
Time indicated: **1:35**
